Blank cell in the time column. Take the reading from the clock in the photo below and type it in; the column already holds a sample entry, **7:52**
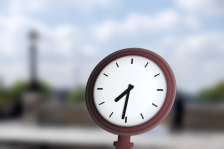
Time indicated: **7:31**
